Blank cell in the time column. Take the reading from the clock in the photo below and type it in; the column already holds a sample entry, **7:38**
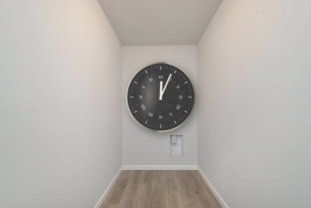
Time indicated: **12:04**
